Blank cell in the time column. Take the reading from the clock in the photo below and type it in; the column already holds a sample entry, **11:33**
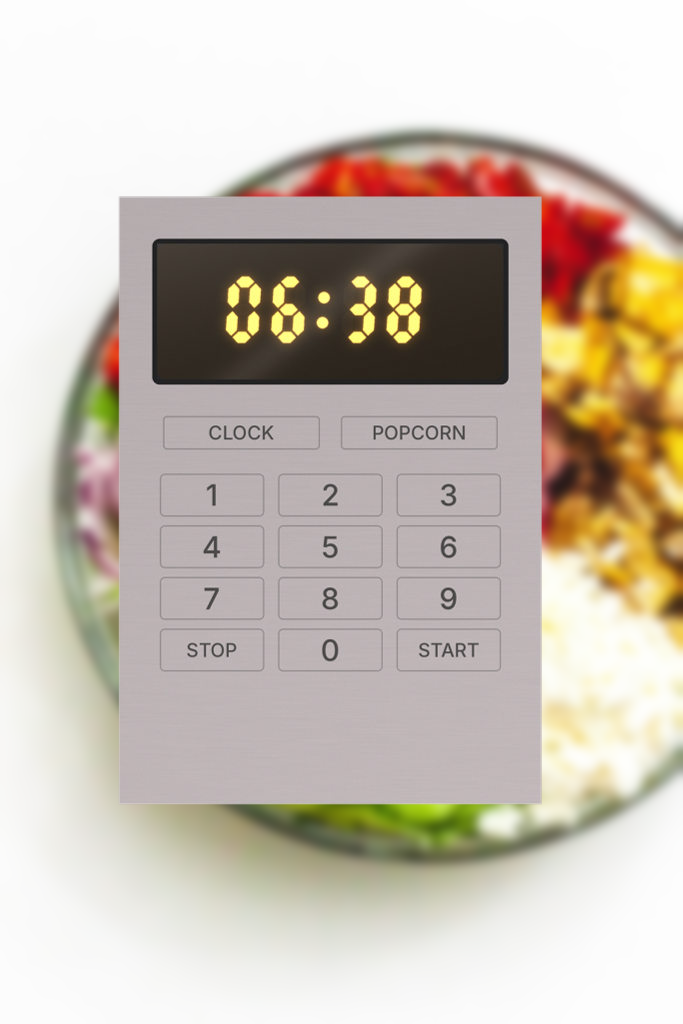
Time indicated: **6:38**
